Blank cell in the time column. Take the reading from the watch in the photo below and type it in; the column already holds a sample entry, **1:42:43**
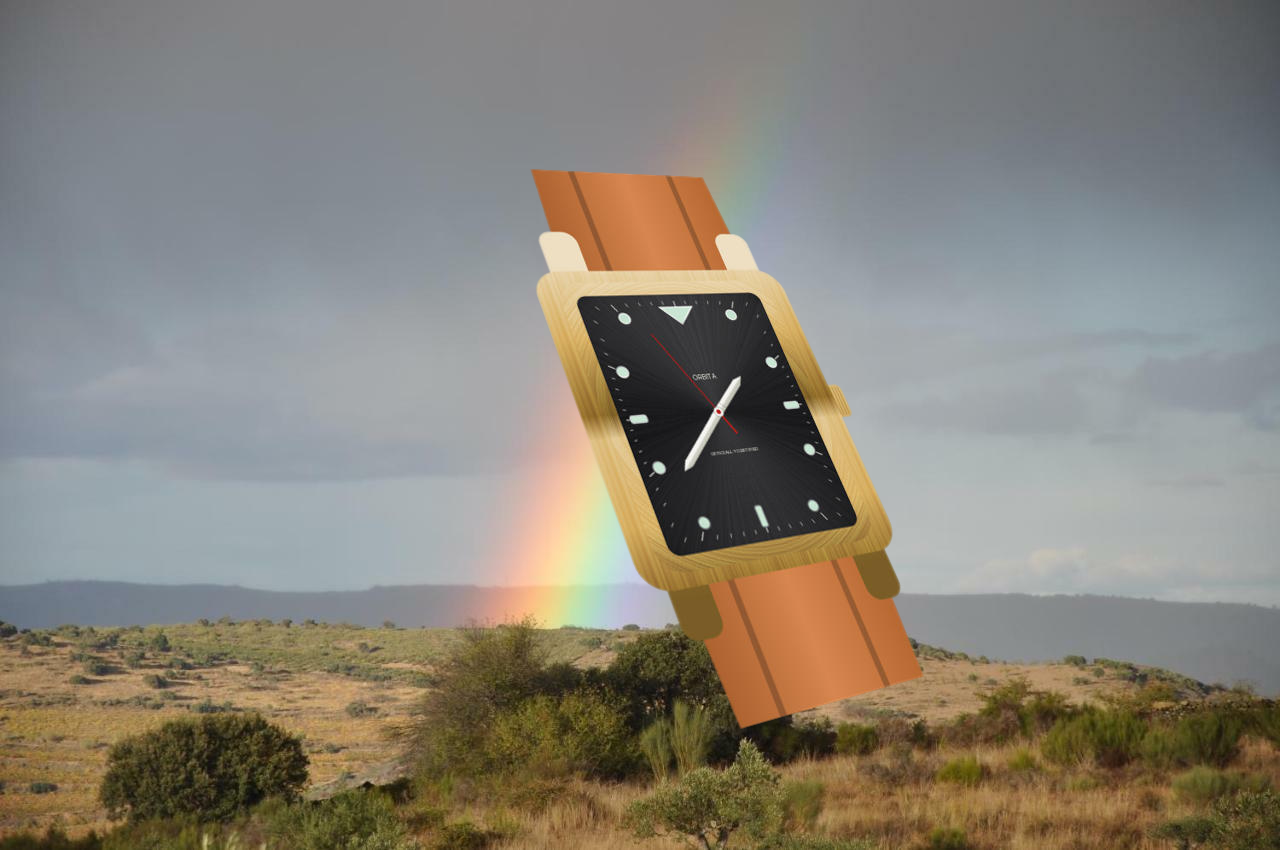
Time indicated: **1:37:56**
